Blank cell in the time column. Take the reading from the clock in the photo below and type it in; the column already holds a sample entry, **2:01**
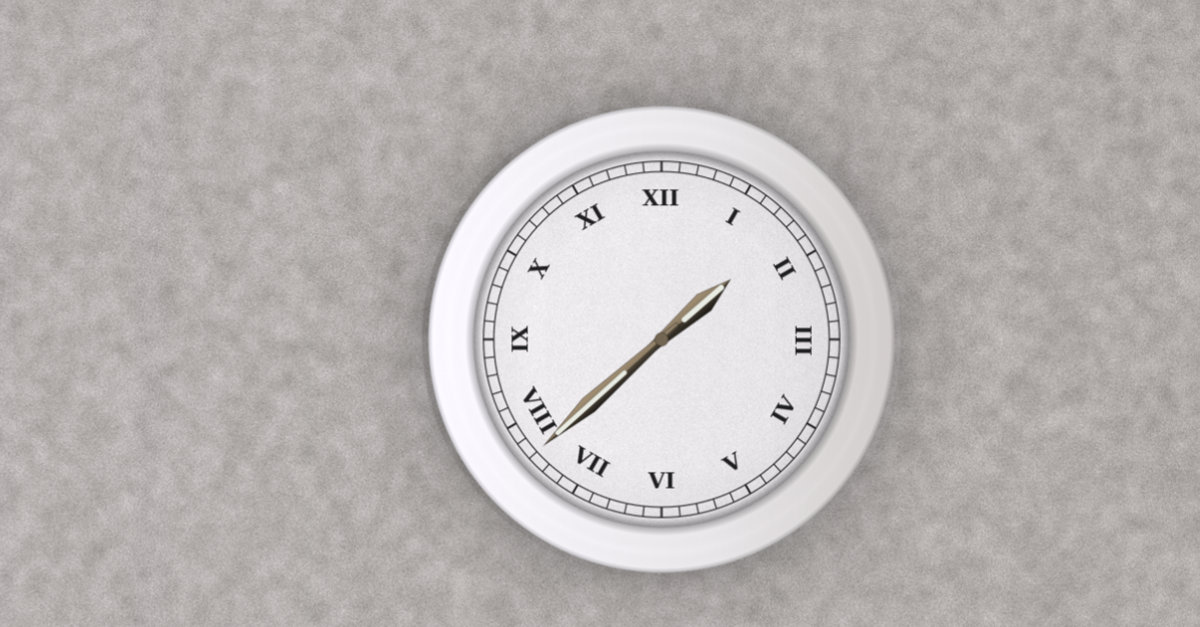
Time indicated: **1:38**
